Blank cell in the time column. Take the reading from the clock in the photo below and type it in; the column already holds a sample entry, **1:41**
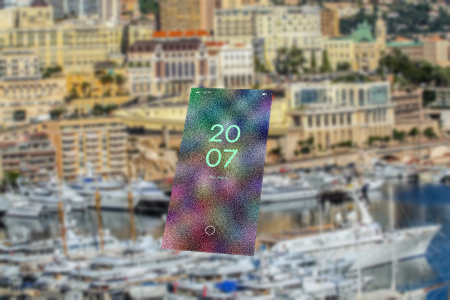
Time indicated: **20:07**
